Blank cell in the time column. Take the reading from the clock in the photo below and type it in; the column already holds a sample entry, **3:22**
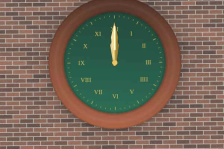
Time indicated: **12:00**
